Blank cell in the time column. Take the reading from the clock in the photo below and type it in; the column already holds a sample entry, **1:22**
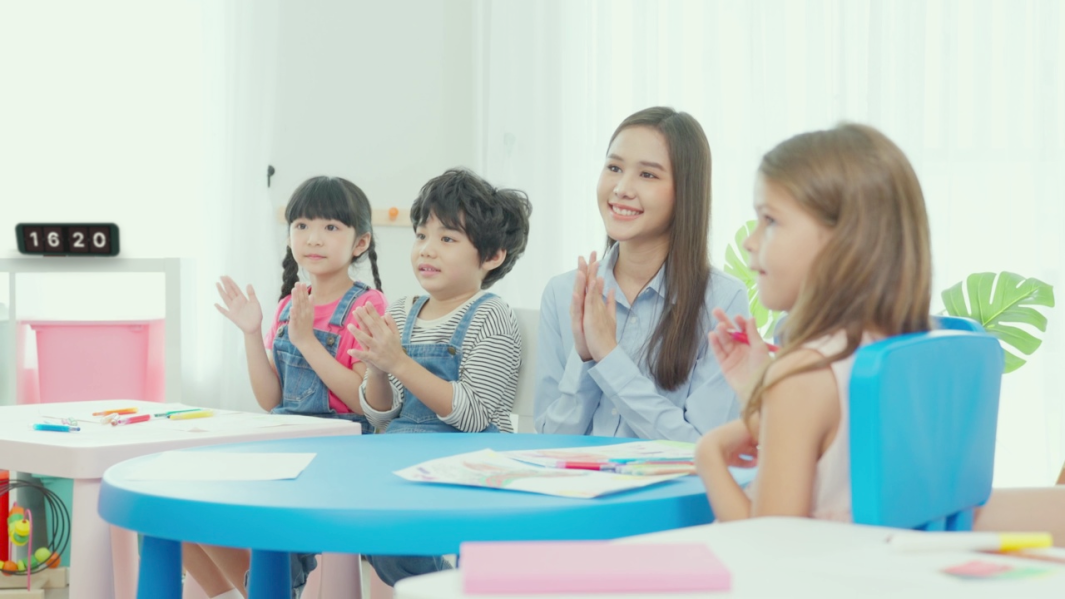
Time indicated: **16:20**
